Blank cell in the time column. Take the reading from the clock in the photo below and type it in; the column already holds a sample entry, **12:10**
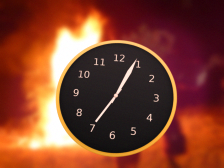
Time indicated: **7:04**
